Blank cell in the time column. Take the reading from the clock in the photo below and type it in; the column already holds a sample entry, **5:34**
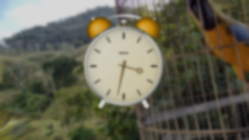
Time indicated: **3:32**
